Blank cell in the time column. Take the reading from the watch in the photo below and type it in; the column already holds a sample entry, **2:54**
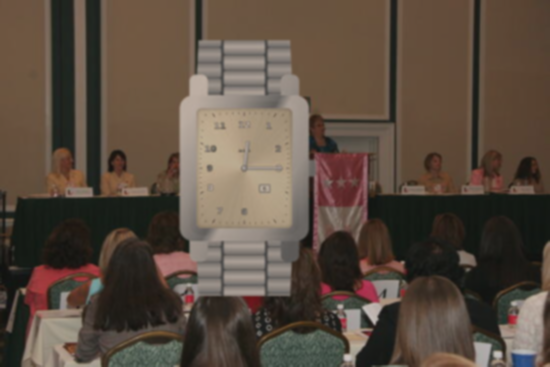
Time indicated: **12:15**
